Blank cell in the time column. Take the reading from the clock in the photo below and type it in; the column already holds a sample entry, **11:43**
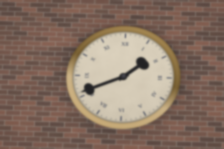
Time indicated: **1:41**
